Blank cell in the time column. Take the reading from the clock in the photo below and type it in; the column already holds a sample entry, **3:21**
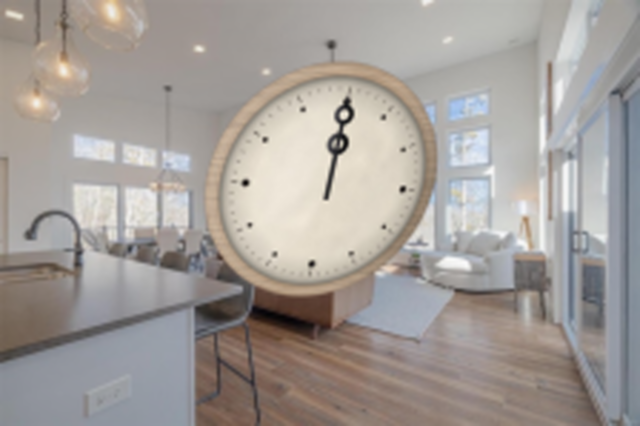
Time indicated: **12:00**
